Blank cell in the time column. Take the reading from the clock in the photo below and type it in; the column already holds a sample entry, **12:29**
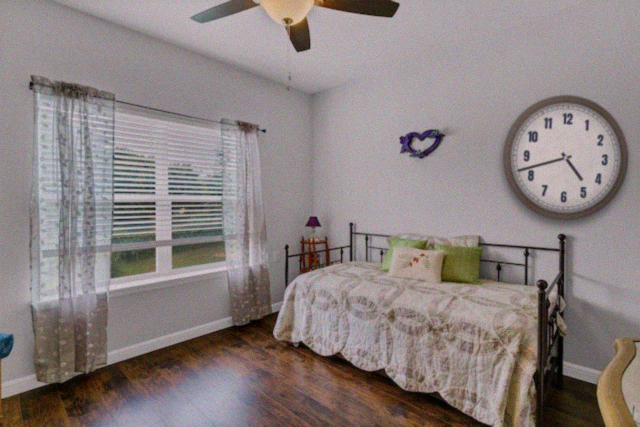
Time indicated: **4:42**
